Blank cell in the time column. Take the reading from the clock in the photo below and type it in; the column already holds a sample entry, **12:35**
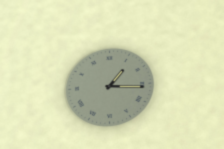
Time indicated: **1:16**
